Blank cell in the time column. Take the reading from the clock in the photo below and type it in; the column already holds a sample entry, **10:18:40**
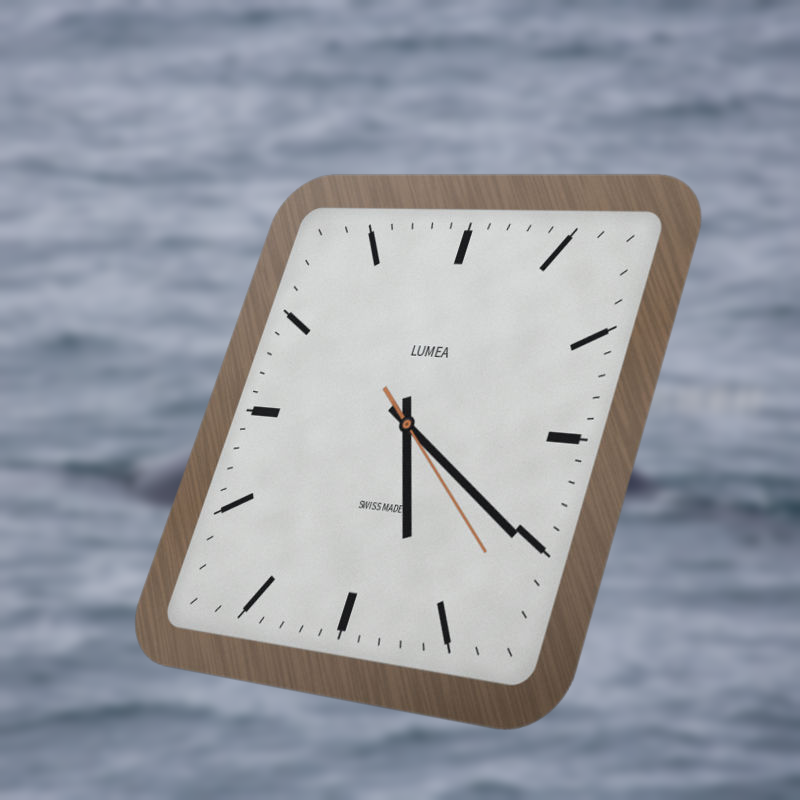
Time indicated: **5:20:22**
